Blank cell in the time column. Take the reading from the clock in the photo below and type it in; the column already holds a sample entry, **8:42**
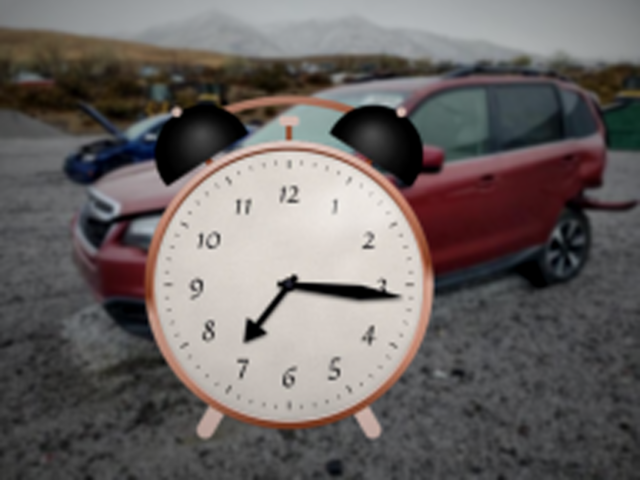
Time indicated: **7:16**
